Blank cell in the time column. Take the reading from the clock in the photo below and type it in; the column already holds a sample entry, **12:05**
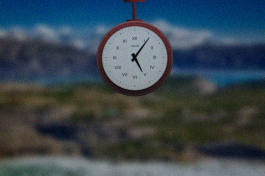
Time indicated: **5:06**
